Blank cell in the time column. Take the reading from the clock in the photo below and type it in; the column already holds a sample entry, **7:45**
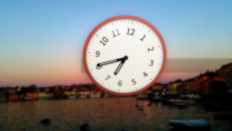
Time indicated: **6:41**
